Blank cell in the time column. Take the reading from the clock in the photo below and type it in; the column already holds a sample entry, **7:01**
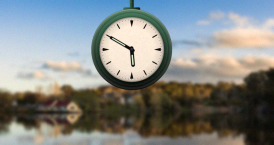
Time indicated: **5:50**
